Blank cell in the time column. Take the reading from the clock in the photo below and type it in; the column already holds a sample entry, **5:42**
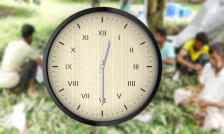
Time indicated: **12:30**
